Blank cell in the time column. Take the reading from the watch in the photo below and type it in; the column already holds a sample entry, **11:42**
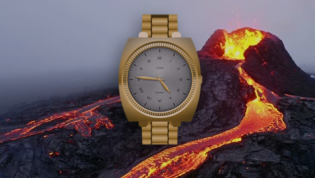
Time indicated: **4:46**
